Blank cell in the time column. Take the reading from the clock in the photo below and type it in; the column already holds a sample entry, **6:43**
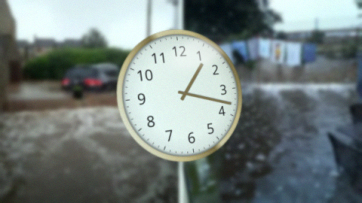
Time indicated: **1:18**
